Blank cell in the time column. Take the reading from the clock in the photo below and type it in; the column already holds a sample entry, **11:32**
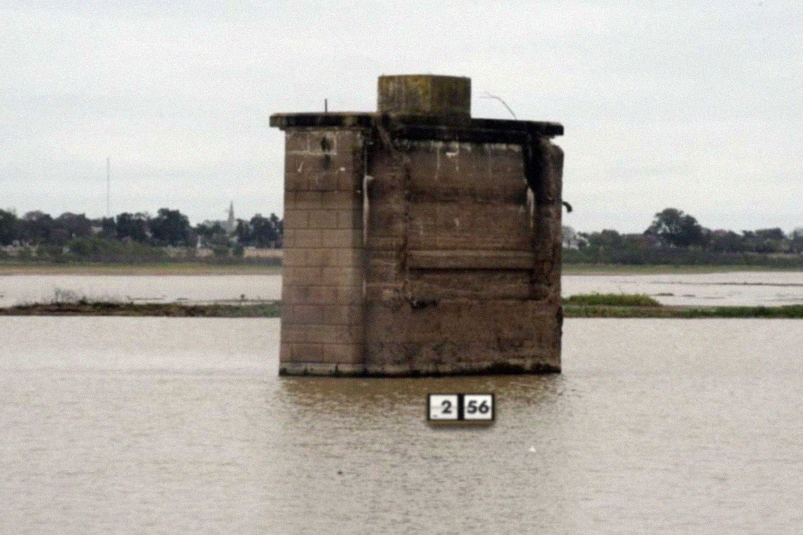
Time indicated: **2:56**
